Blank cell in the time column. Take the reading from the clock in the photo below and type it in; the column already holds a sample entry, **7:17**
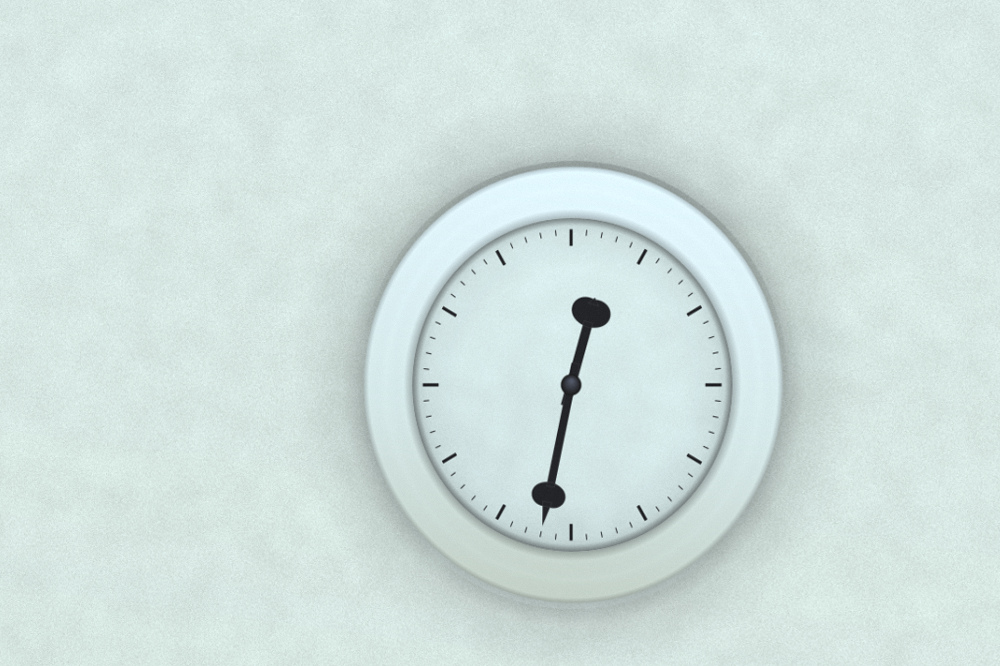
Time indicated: **12:32**
